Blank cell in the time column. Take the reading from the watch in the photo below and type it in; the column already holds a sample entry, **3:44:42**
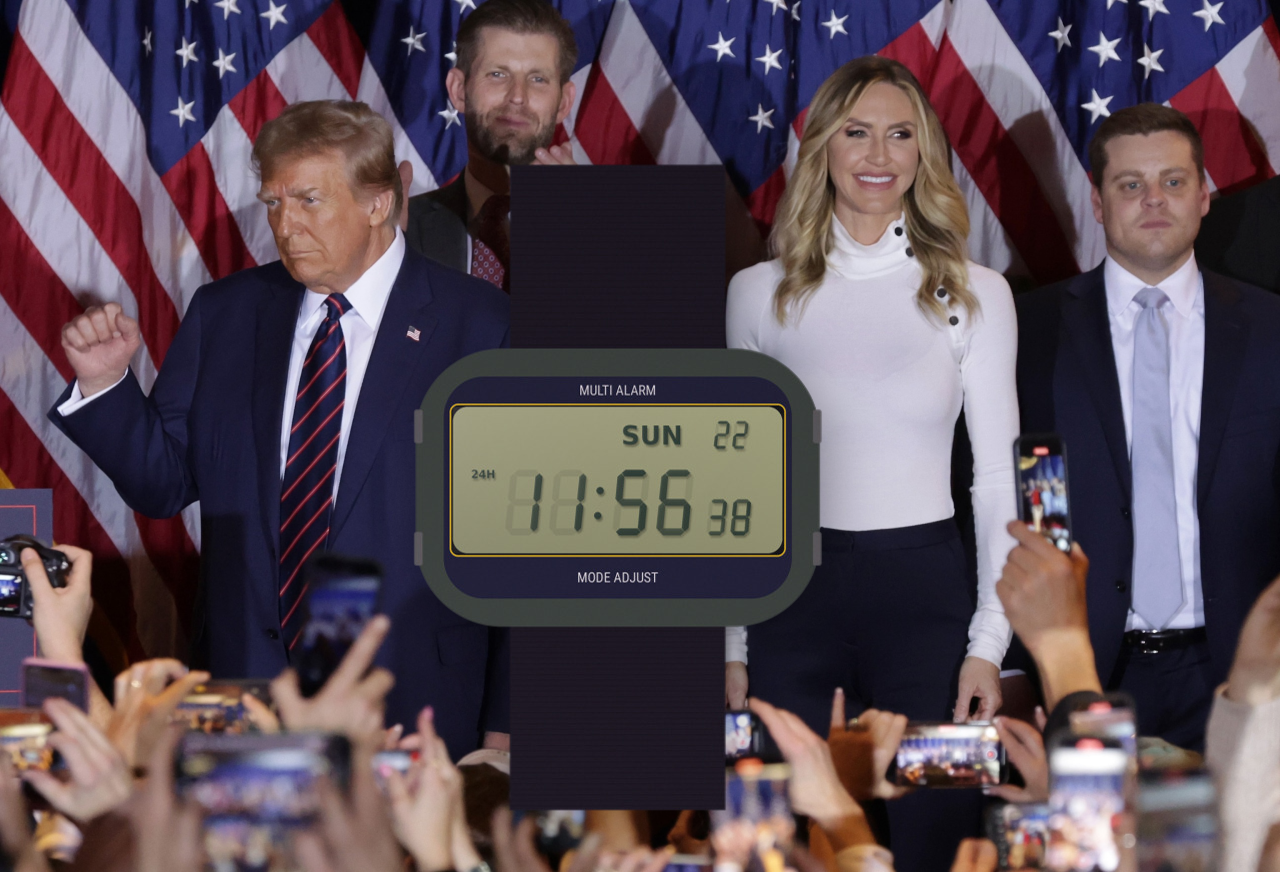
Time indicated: **11:56:38**
